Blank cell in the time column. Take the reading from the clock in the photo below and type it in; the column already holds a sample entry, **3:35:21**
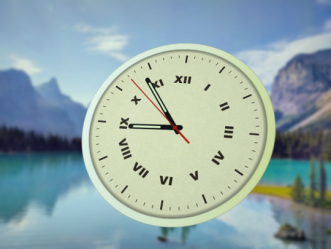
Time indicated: **8:53:52**
